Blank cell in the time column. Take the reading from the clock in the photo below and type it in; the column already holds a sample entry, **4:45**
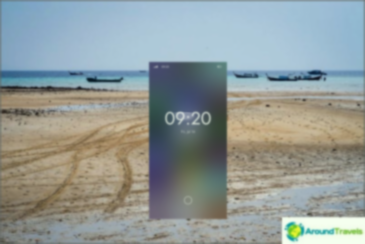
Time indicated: **9:20**
